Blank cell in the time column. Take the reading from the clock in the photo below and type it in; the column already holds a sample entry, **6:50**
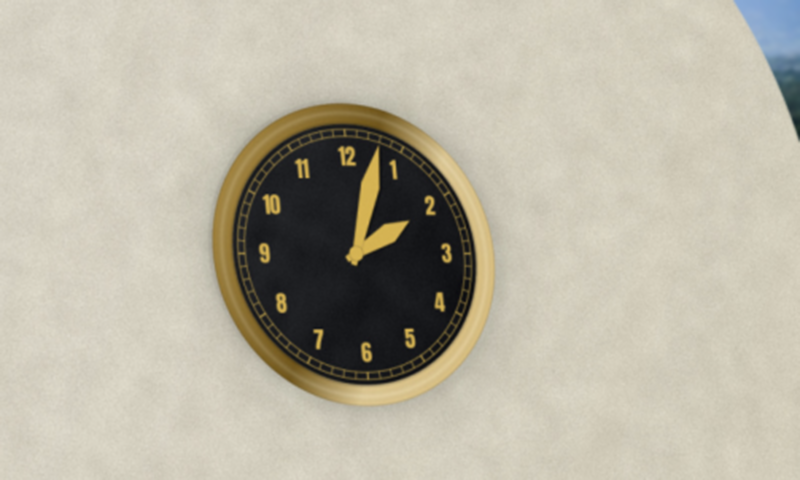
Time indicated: **2:03**
